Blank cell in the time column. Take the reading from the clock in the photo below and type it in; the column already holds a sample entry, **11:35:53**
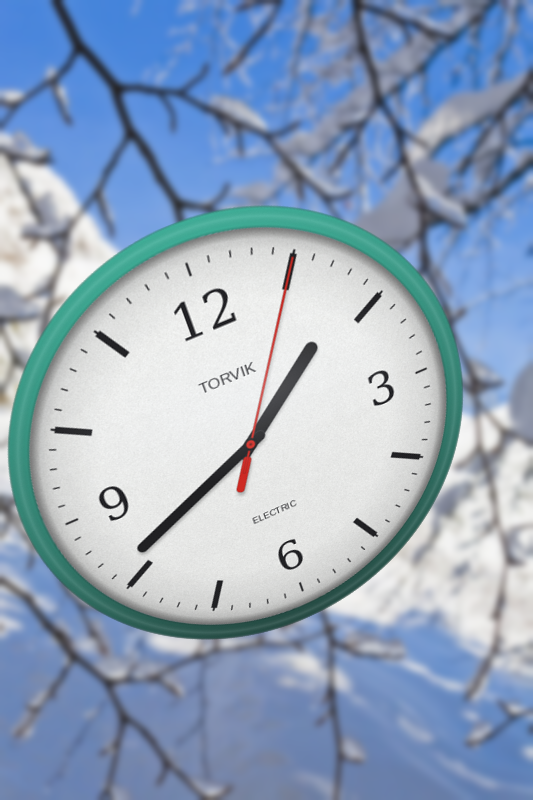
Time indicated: **1:41:05**
